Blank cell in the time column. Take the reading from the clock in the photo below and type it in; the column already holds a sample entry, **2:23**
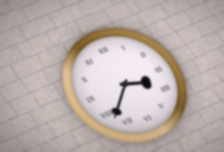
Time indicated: **3:38**
